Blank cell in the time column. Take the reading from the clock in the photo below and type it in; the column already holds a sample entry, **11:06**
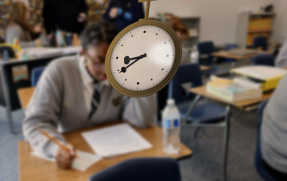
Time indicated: **8:39**
